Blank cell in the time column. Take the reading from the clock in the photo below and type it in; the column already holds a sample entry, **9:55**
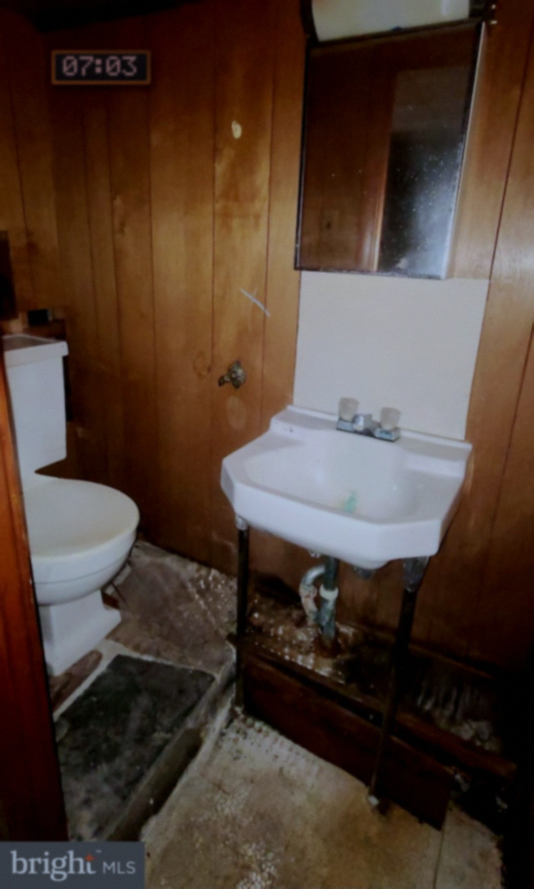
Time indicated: **7:03**
